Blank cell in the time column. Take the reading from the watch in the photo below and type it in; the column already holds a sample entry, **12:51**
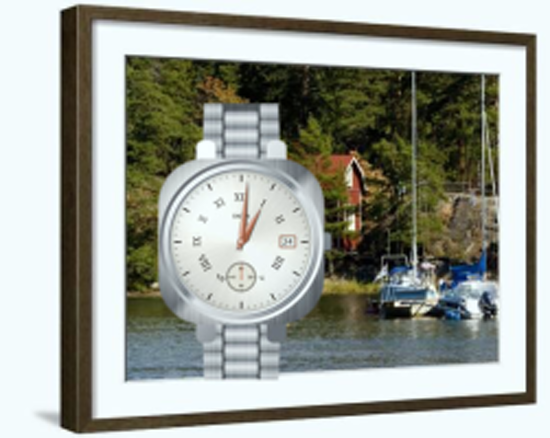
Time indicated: **1:01**
